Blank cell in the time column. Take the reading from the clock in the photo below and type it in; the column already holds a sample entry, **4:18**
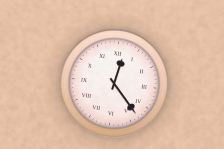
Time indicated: **12:23**
